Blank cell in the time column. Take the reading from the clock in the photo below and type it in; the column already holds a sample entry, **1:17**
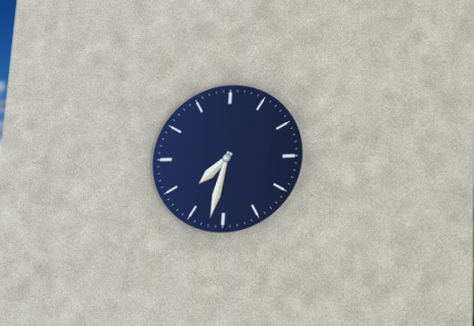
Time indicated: **7:32**
